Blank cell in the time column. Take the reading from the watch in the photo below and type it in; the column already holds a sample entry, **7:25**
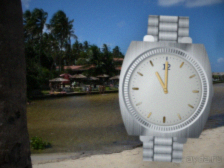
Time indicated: **11:00**
